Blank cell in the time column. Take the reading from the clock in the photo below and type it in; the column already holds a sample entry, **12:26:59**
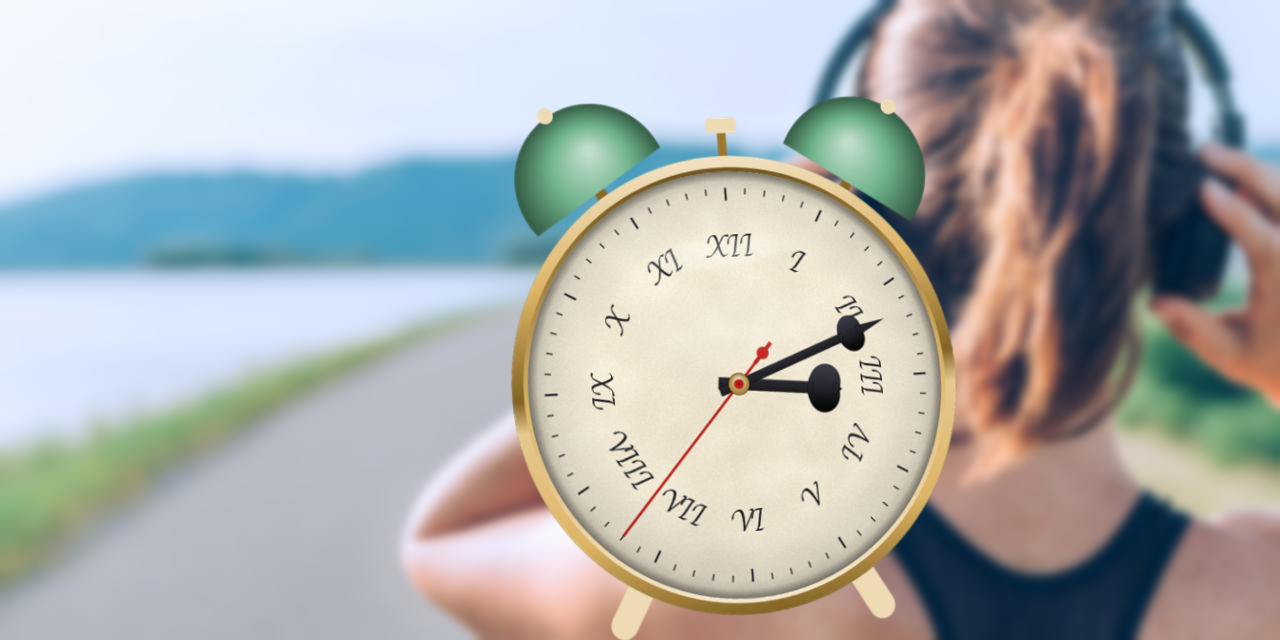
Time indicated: **3:11:37**
